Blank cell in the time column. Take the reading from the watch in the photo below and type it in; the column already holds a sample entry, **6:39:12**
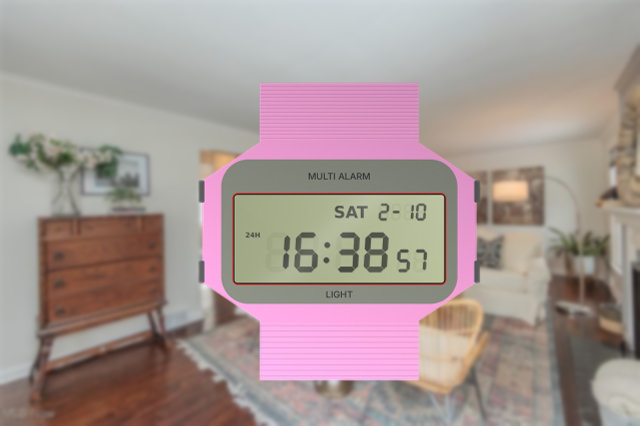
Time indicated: **16:38:57**
